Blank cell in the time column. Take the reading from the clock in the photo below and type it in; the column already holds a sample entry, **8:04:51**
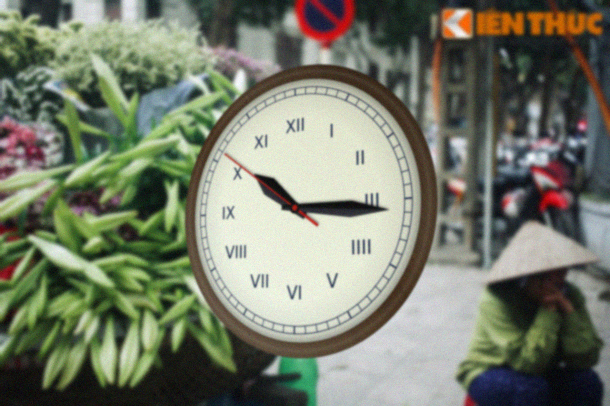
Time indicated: **10:15:51**
